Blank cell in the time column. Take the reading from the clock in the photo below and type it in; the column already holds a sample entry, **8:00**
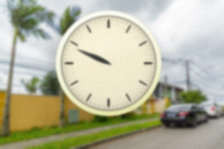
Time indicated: **9:49**
